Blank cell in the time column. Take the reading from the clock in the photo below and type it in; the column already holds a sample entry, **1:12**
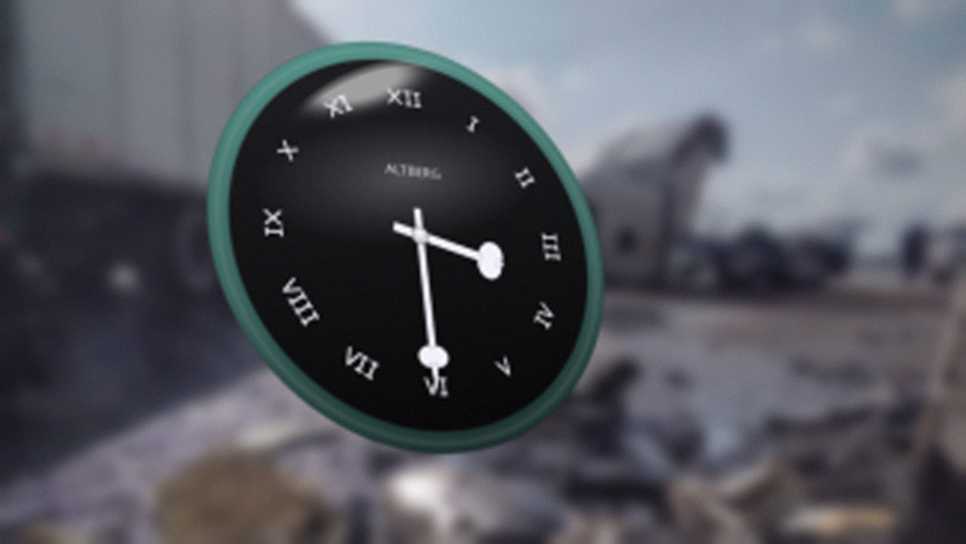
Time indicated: **3:30**
